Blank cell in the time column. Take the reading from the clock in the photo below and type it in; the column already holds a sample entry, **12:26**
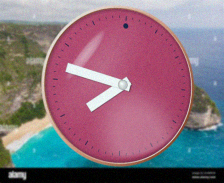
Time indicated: **7:47**
